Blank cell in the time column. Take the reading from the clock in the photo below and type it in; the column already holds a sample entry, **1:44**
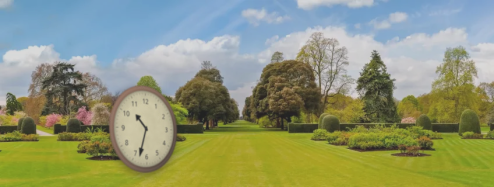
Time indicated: **10:33**
